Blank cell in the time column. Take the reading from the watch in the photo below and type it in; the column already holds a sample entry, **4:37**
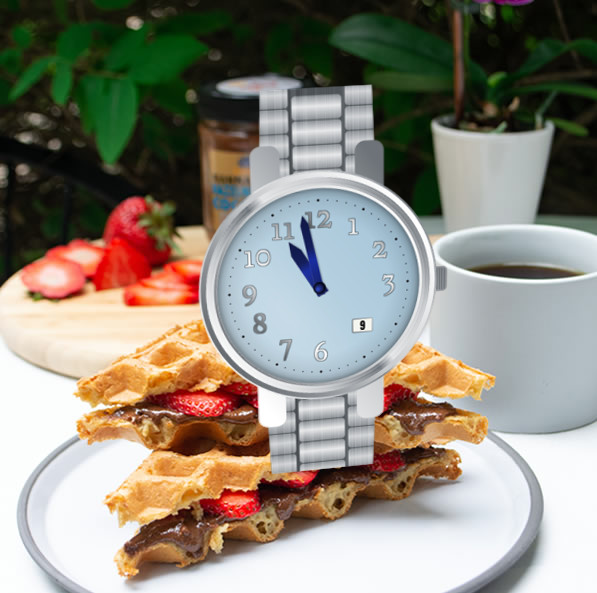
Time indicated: **10:58**
